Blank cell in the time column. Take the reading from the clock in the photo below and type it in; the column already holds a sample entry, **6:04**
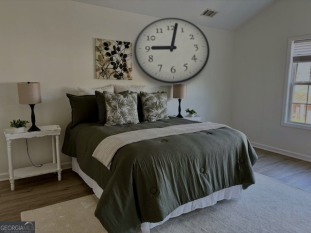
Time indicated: **9:02**
